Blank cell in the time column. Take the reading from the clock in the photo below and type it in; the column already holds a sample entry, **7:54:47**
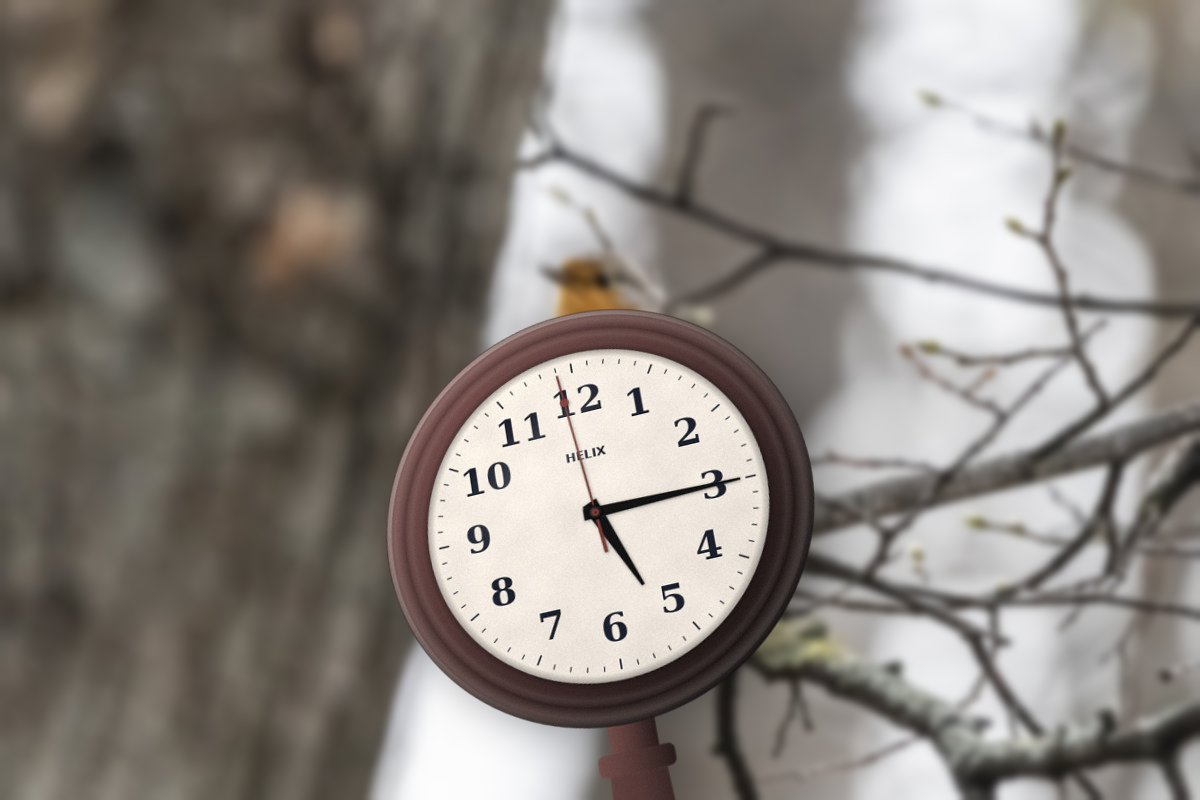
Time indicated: **5:14:59**
